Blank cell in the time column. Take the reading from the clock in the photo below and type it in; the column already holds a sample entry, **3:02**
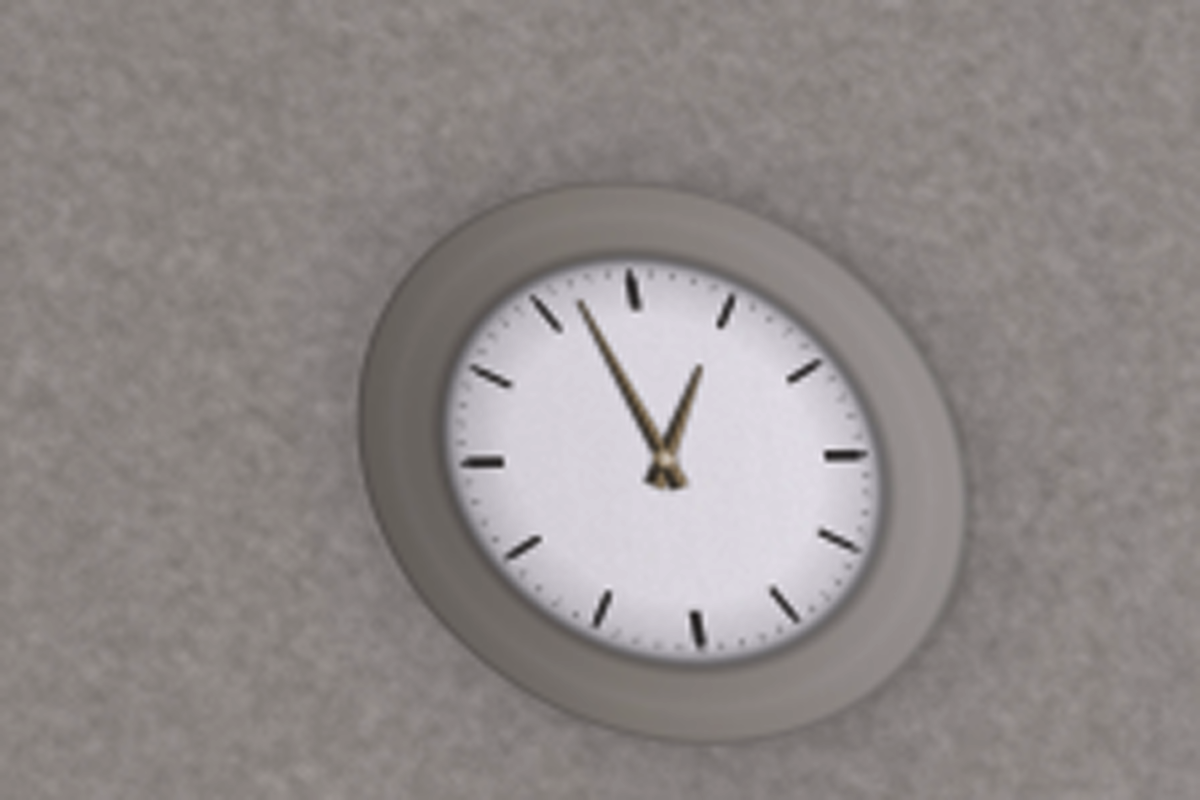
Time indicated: **12:57**
